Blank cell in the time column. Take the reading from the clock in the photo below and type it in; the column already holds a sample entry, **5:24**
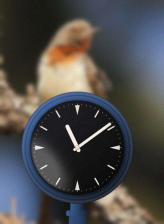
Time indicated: **11:09**
